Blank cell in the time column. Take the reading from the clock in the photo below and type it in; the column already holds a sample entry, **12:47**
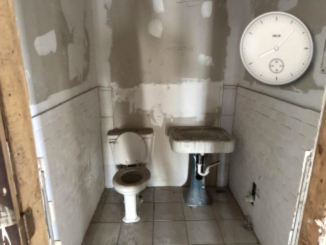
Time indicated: **8:07**
